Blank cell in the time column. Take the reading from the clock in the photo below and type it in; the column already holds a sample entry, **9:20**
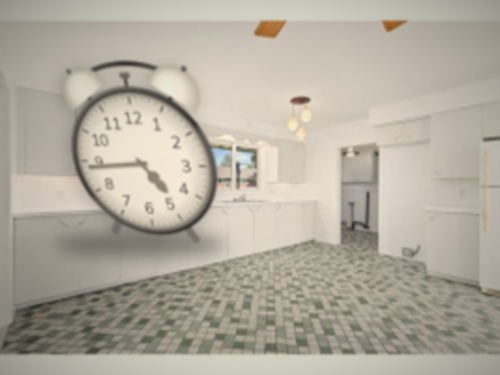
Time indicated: **4:44**
